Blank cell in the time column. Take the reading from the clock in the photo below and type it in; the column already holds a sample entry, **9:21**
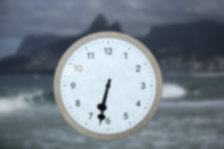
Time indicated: **6:32**
